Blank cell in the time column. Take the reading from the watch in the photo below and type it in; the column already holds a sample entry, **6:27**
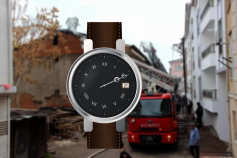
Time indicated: **2:11**
